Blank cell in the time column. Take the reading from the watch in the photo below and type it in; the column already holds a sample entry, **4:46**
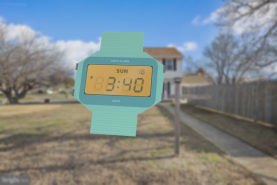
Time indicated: **3:40**
